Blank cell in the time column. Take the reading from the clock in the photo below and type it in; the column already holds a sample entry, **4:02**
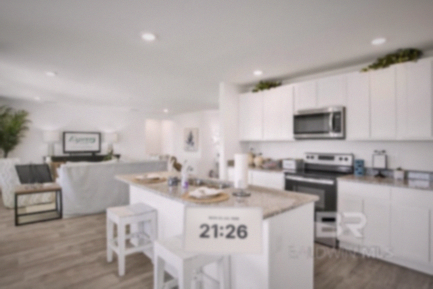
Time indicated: **21:26**
